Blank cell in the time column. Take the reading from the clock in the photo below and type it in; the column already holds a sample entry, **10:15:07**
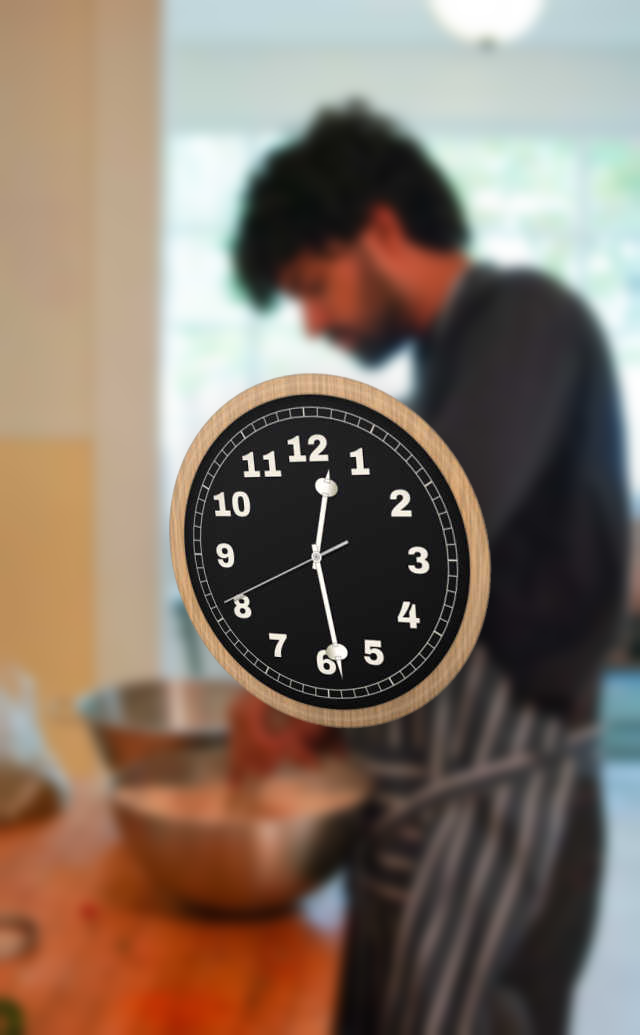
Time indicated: **12:28:41**
